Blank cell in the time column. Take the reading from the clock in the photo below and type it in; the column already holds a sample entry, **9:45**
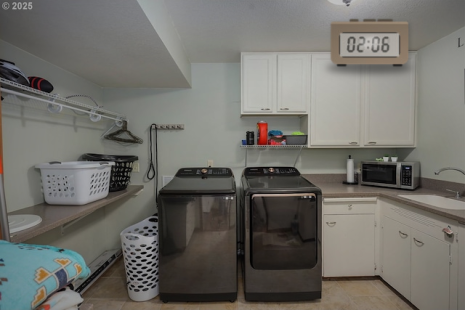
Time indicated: **2:06**
